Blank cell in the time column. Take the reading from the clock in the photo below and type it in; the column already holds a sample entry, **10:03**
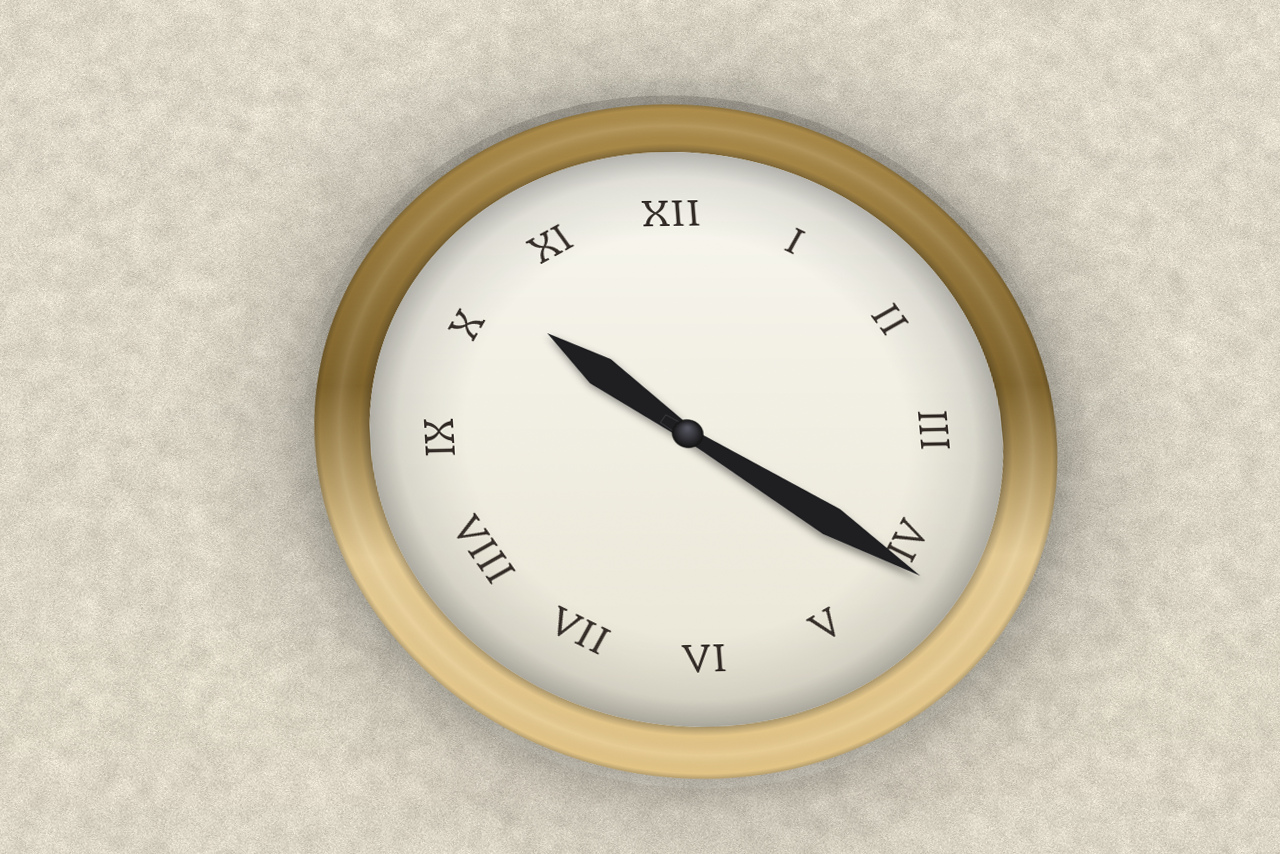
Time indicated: **10:21**
